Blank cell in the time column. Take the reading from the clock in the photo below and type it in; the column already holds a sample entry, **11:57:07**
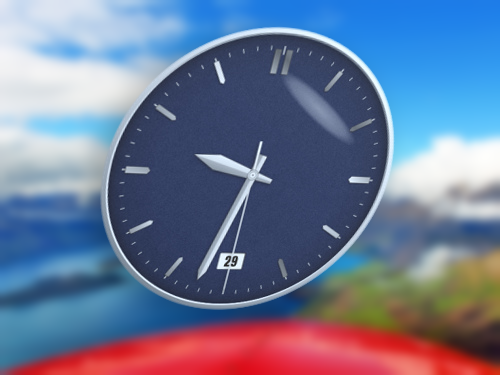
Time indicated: **9:32:30**
